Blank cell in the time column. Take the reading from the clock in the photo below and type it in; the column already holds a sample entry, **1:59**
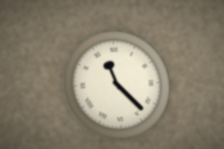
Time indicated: **11:23**
